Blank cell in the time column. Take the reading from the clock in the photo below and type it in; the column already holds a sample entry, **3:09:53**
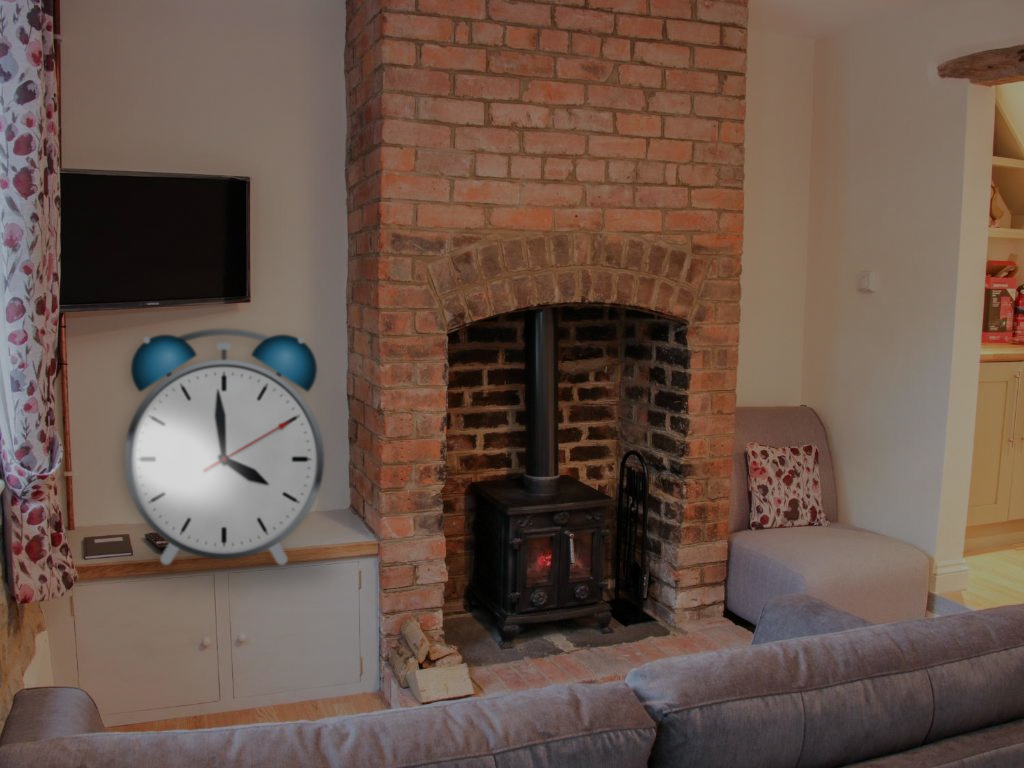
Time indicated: **3:59:10**
